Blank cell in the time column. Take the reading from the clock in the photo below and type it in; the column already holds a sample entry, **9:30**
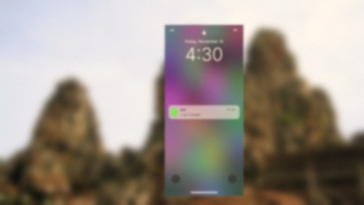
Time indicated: **4:30**
